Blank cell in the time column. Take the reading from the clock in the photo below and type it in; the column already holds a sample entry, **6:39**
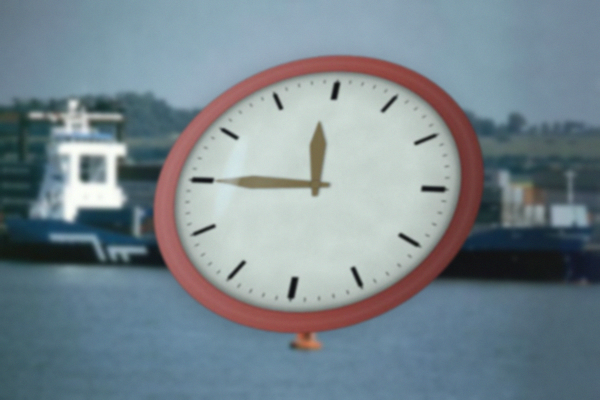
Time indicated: **11:45**
